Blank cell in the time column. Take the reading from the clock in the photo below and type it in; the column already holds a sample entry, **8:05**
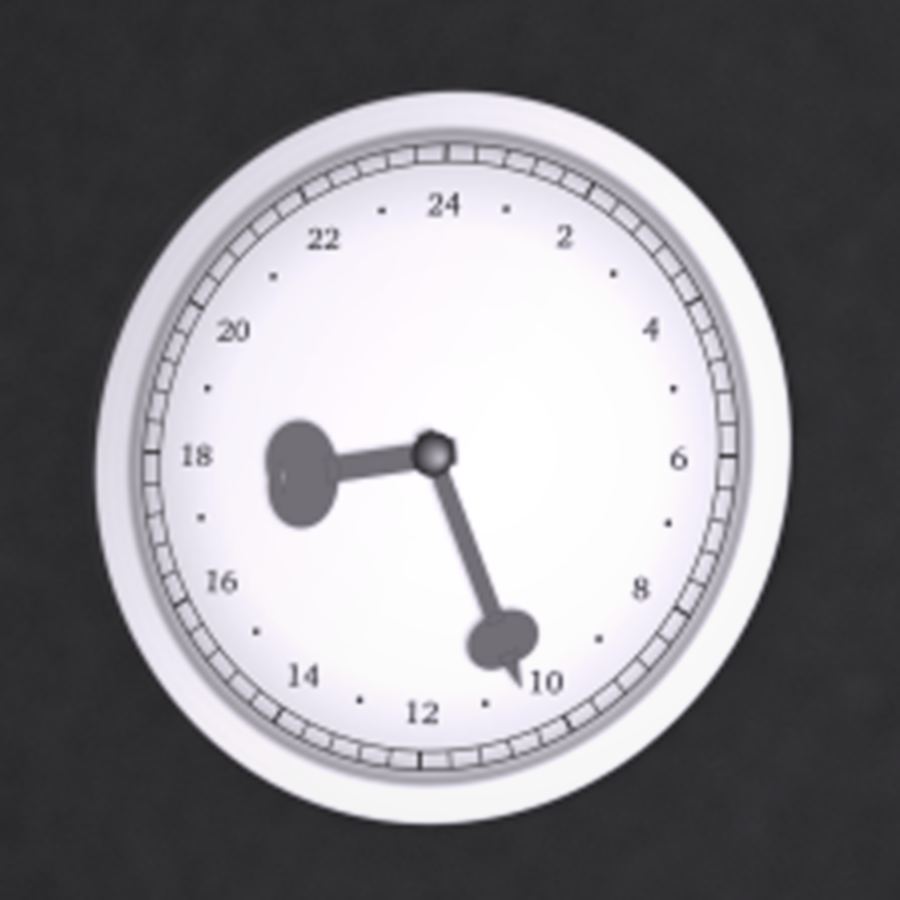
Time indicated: **17:26**
